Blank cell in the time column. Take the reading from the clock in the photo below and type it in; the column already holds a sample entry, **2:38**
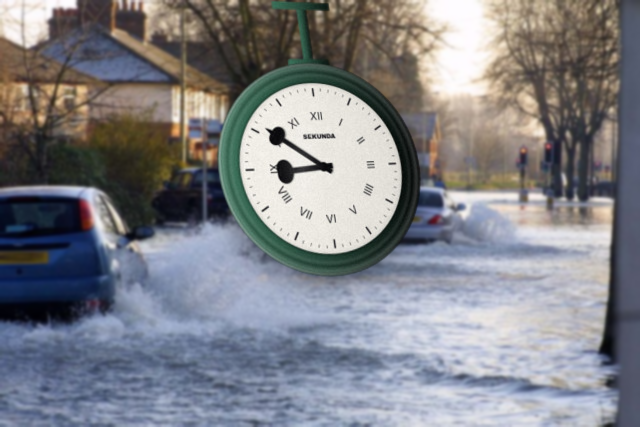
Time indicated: **8:51**
